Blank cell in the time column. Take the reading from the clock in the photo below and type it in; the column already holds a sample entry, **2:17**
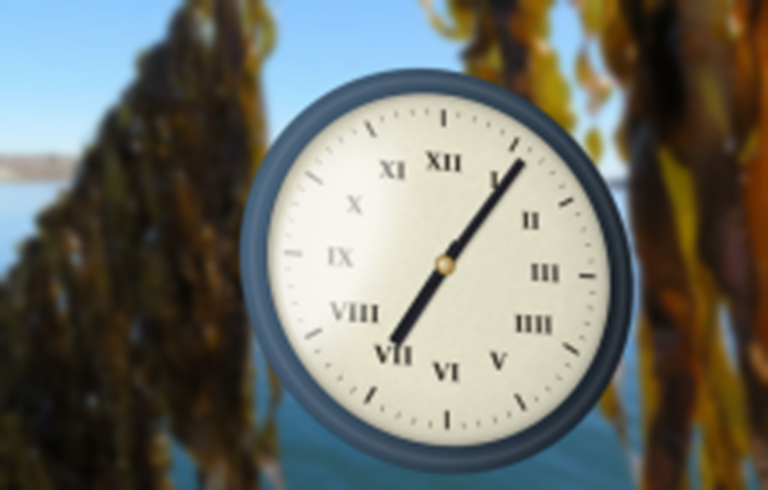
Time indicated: **7:06**
